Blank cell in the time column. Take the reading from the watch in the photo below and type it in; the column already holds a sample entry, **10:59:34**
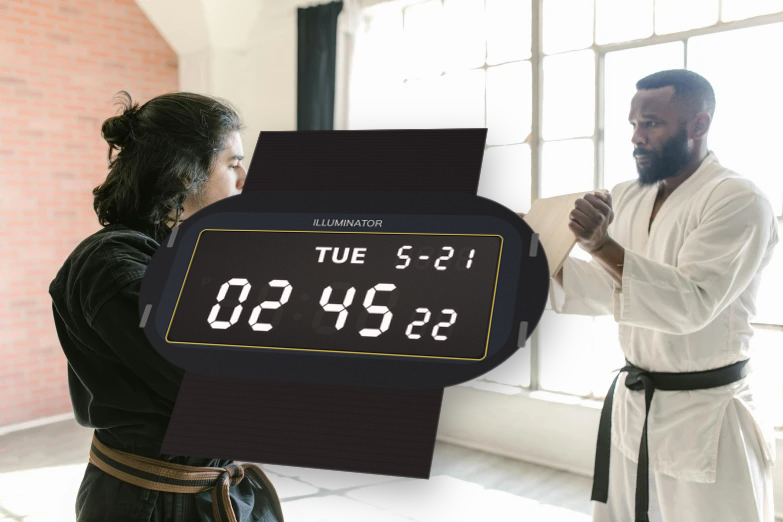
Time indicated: **2:45:22**
